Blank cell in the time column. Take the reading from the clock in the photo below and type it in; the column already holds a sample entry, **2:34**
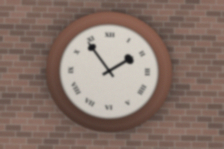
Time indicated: **1:54**
